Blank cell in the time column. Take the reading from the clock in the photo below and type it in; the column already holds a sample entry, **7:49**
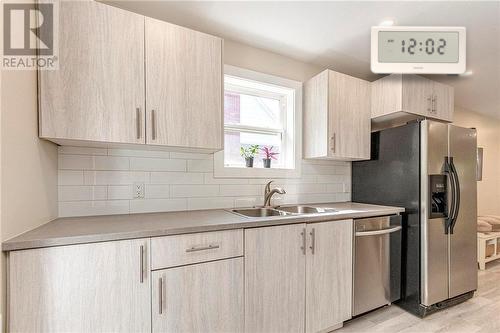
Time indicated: **12:02**
